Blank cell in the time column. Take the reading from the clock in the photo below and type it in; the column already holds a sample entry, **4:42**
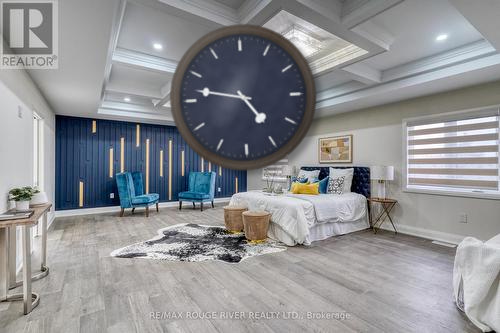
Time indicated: **4:47**
